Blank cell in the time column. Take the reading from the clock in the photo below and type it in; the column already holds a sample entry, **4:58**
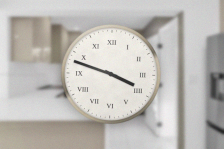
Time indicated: **3:48**
